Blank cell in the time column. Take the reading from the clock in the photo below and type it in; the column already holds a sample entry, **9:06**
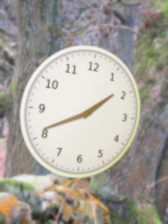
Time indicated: **1:41**
